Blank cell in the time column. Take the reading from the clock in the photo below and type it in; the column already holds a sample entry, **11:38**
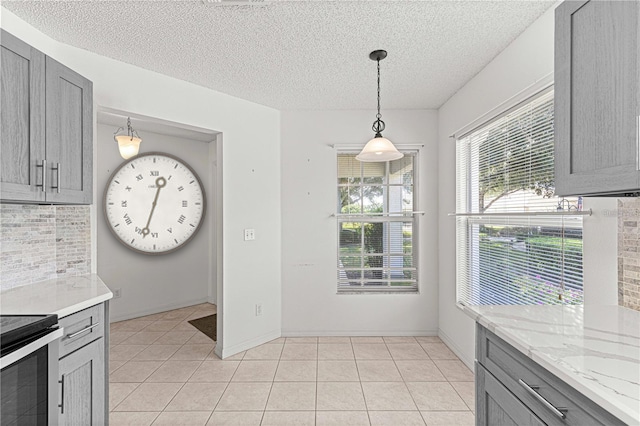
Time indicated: **12:33**
